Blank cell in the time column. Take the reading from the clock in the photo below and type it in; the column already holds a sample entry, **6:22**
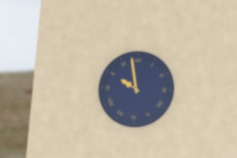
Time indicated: **9:58**
